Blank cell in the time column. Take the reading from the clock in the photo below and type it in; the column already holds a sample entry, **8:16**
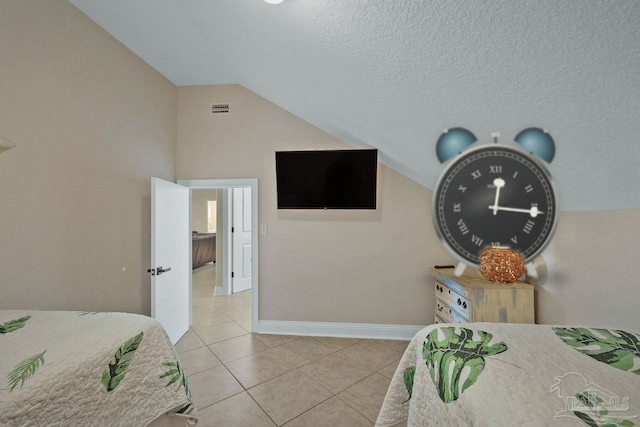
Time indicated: **12:16**
